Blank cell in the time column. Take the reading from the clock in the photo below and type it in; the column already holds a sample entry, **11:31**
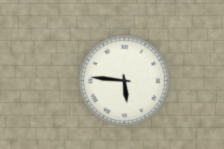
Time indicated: **5:46**
